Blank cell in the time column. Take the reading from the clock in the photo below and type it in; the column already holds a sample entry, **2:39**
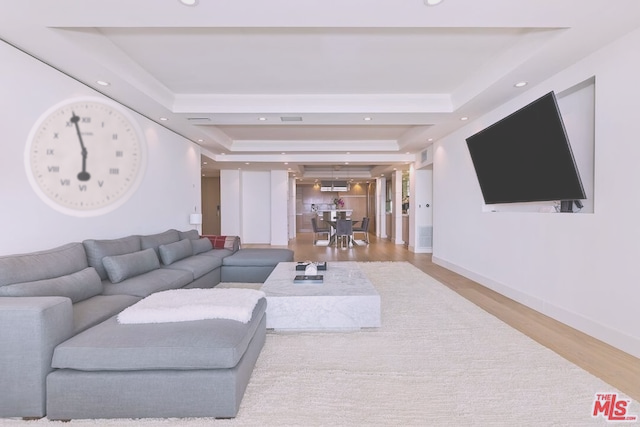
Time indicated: **5:57**
